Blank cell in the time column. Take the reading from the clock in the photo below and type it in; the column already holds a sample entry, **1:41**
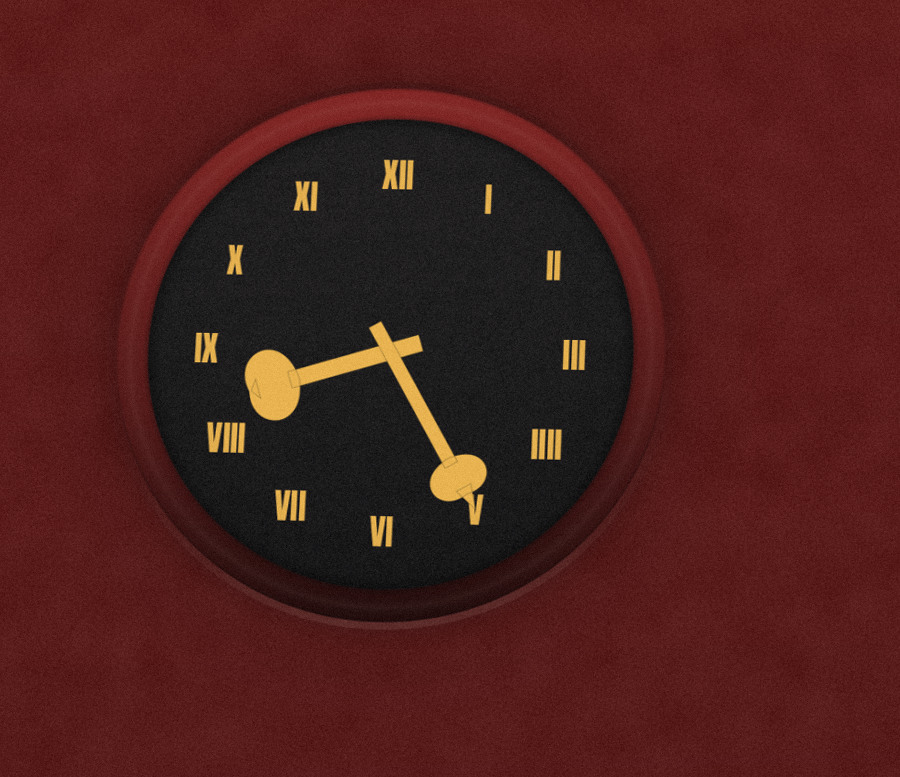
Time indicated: **8:25**
